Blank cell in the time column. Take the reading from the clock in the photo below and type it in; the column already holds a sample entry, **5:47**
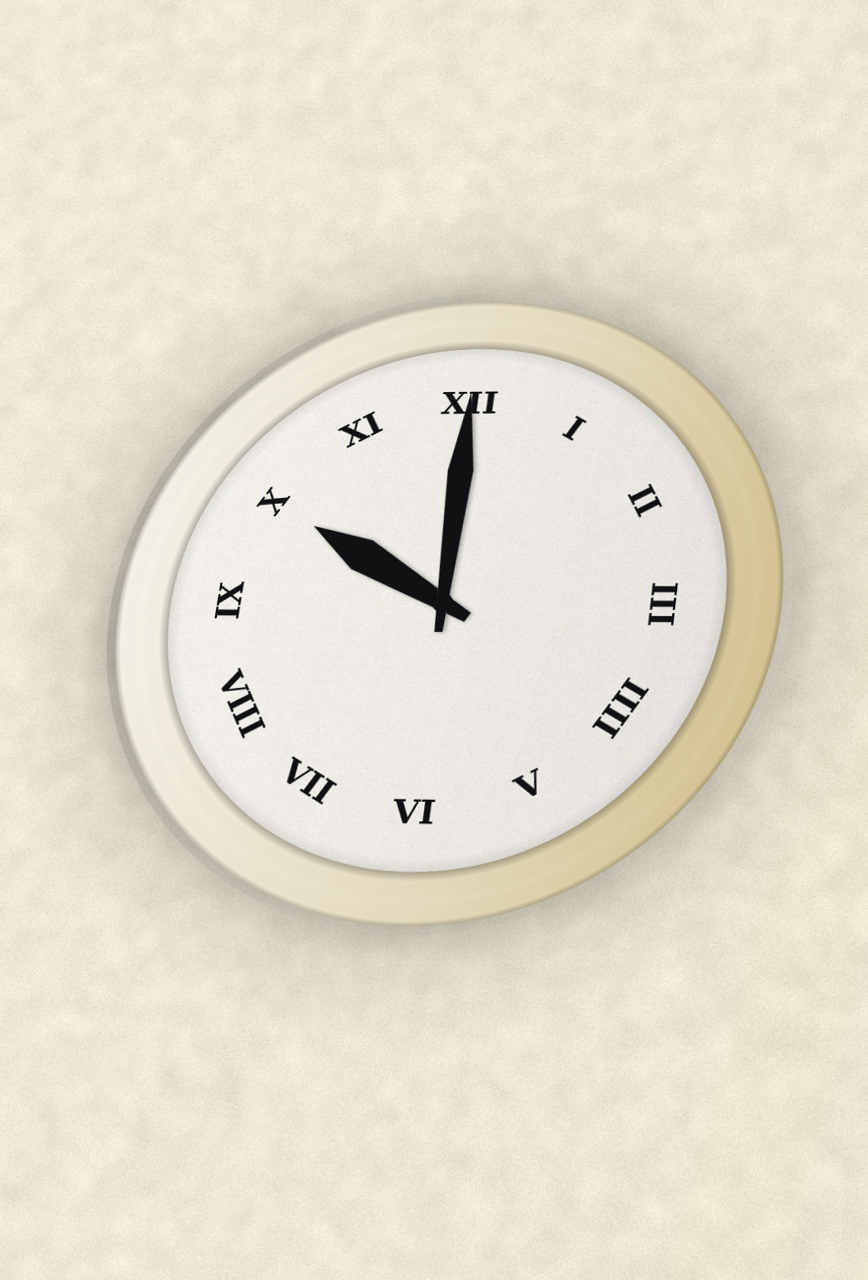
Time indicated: **10:00**
